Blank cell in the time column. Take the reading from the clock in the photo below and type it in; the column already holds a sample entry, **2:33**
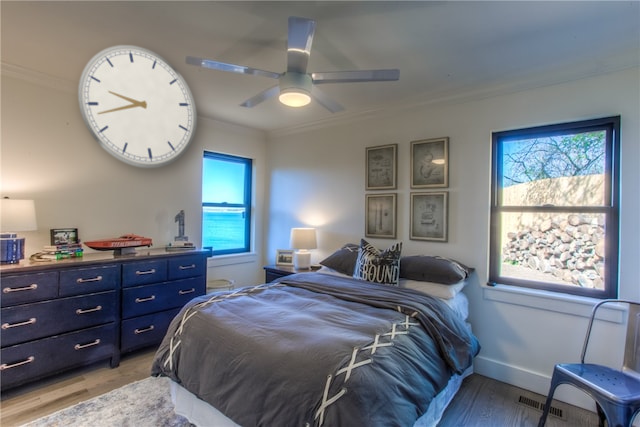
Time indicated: **9:43**
